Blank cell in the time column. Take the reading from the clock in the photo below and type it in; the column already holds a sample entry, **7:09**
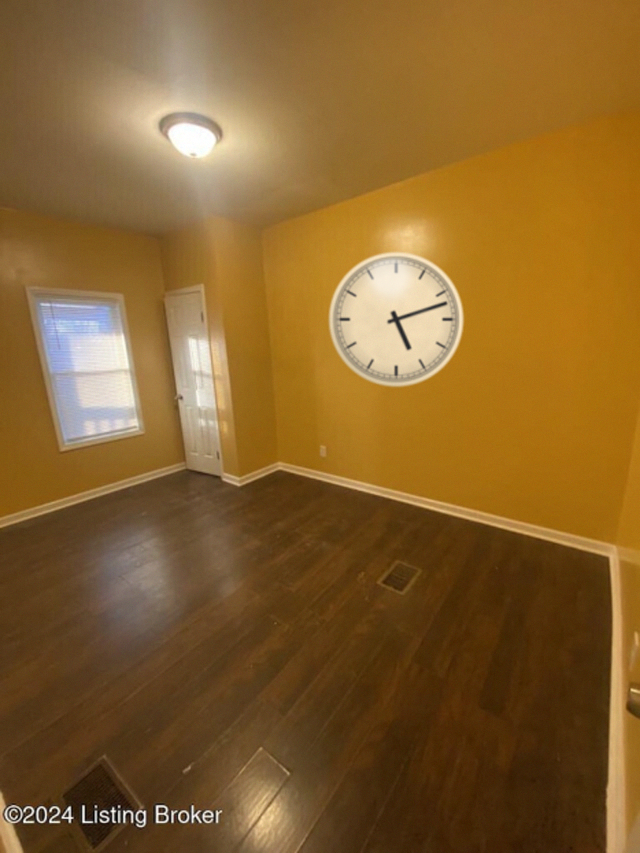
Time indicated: **5:12**
